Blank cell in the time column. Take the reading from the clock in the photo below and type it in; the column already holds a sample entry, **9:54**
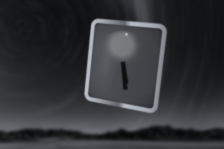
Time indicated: **5:28**
